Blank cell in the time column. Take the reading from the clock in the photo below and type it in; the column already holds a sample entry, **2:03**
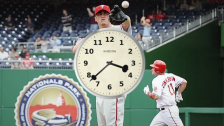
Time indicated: **3:38**
